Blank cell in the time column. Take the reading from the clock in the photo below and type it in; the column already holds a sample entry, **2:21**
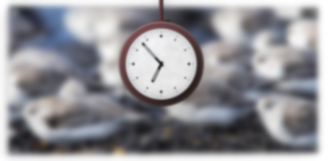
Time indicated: **6:53**
